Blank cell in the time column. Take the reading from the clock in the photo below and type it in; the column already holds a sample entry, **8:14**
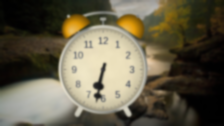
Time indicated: **6:32**
